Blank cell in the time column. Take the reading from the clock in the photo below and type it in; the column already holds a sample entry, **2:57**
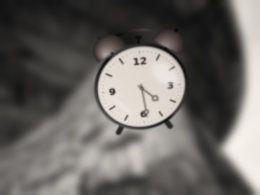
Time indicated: **4:29**
